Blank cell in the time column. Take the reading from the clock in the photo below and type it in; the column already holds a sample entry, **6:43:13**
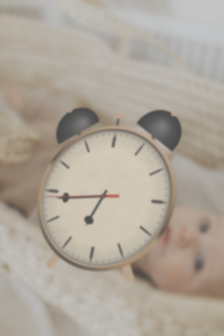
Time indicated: **6:43:44**
